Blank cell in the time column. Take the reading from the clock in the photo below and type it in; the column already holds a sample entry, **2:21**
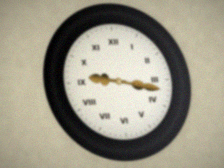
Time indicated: **9:17**
